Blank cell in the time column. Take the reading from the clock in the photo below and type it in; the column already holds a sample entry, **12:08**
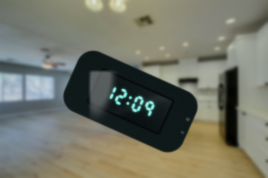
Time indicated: **12:09**
